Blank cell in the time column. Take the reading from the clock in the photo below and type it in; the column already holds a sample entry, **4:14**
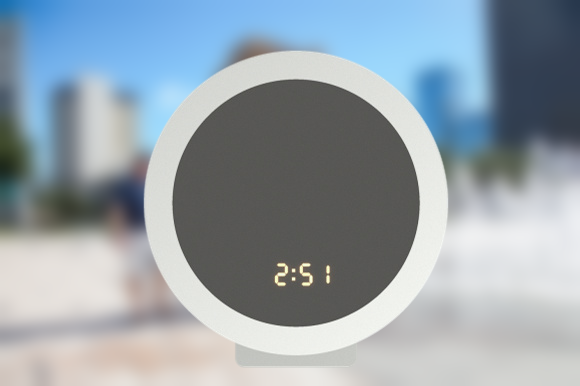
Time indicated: **2:51**
